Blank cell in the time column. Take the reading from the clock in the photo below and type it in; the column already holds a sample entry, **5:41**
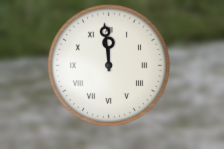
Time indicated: **11:59**
